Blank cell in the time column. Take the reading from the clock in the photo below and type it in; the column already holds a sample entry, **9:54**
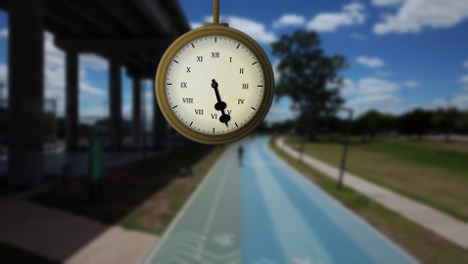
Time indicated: **5:27**
